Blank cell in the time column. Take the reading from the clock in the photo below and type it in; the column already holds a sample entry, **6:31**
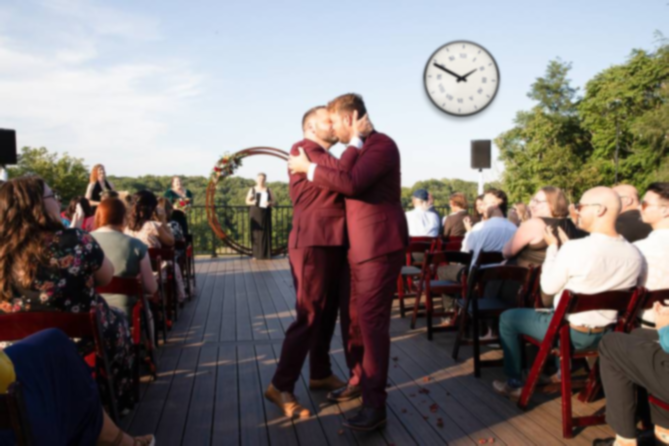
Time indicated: **1:49**
